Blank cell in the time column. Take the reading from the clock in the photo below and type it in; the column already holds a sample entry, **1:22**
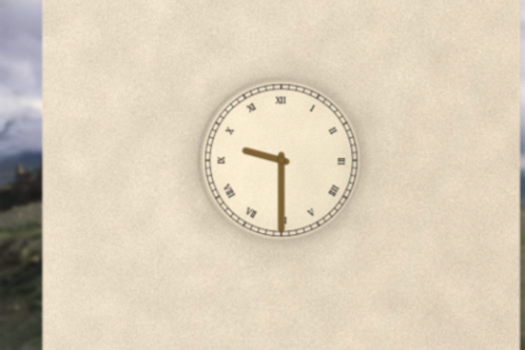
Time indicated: **9:30**
